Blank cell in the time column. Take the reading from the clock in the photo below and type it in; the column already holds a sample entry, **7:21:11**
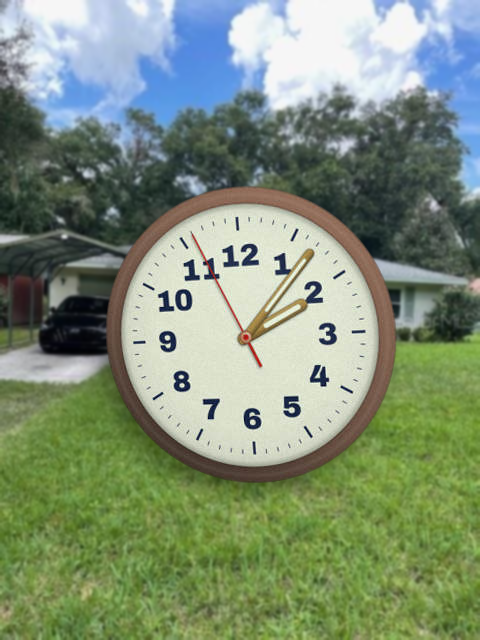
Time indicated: **2:06:56**
